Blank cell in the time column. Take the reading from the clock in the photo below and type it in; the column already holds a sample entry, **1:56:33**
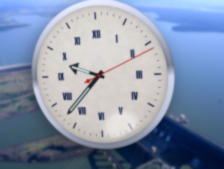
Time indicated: **9:37:11**
